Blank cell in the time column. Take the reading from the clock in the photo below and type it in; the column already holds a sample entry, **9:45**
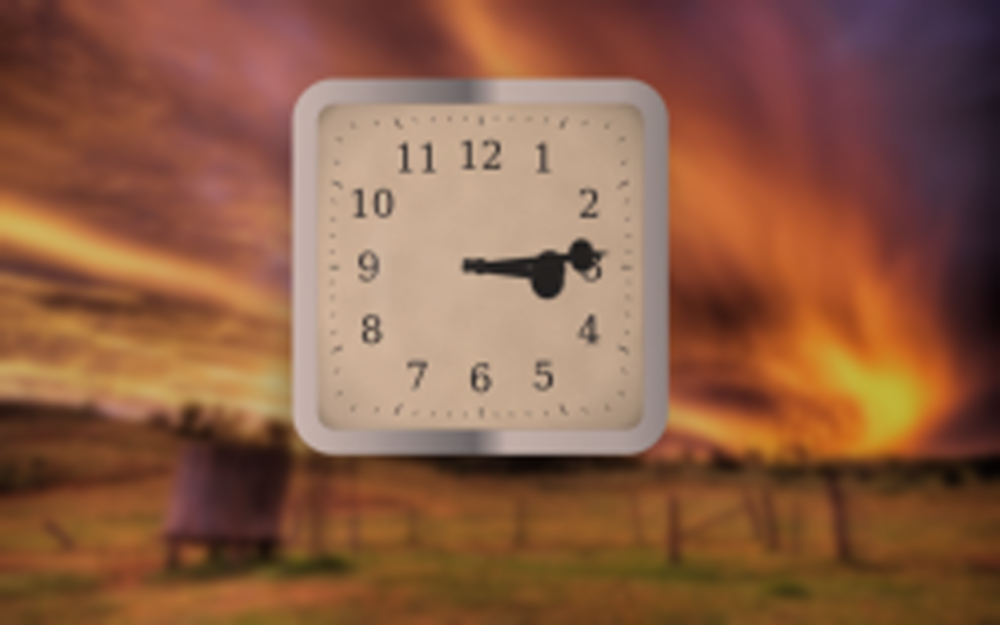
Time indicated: **3:14**
